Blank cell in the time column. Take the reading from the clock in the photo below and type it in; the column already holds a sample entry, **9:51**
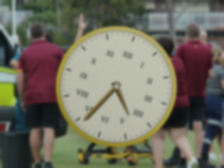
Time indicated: **4:34**
